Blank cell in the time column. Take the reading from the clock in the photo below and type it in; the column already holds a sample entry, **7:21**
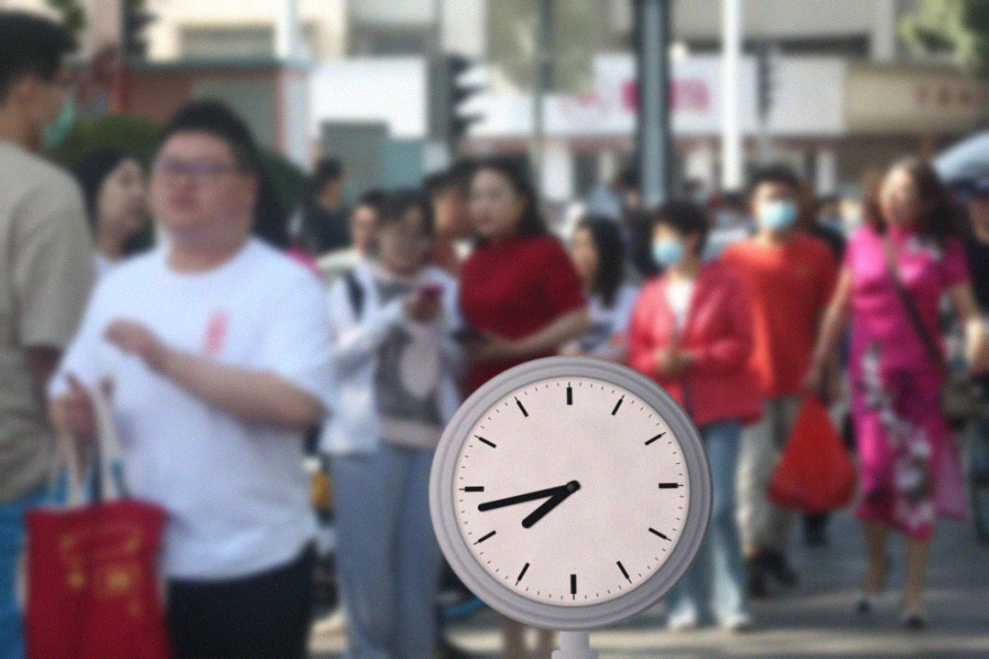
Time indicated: **7:43**
